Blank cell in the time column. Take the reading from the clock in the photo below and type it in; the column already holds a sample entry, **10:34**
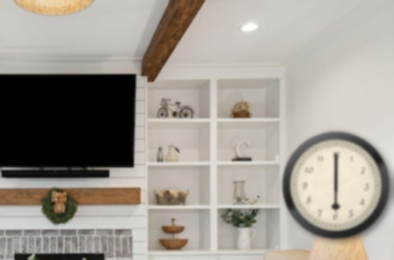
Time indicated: **6:00**
